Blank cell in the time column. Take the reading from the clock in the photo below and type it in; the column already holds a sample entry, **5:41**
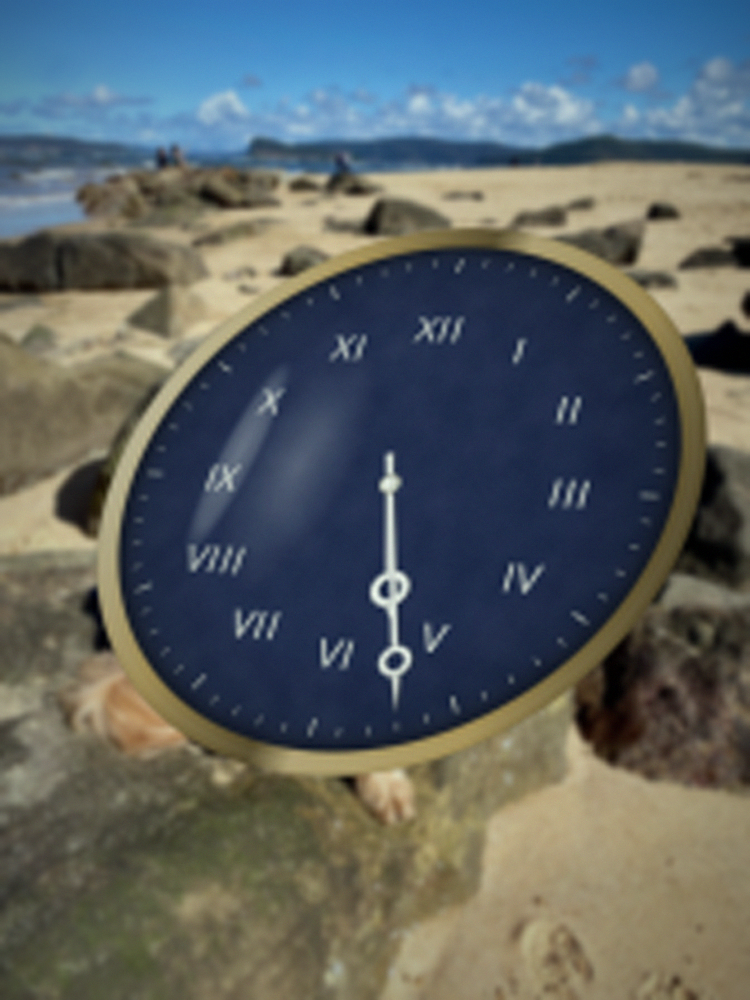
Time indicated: **5:27**
